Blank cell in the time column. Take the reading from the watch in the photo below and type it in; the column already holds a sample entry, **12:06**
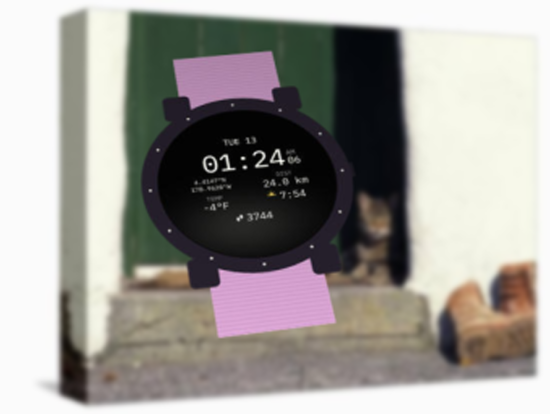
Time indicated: **1:24**
